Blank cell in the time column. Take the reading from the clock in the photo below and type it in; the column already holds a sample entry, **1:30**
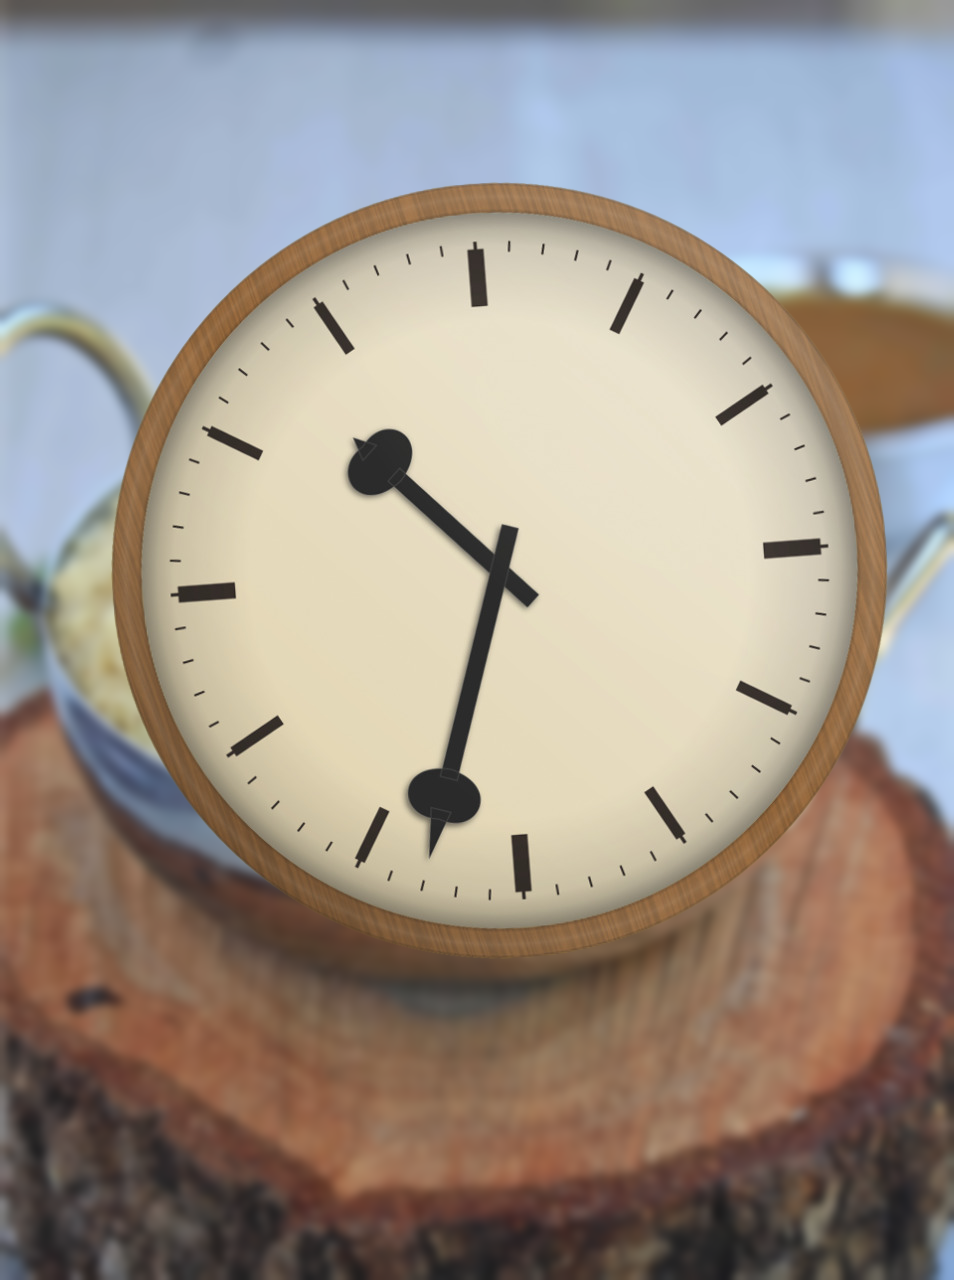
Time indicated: **10:33**
